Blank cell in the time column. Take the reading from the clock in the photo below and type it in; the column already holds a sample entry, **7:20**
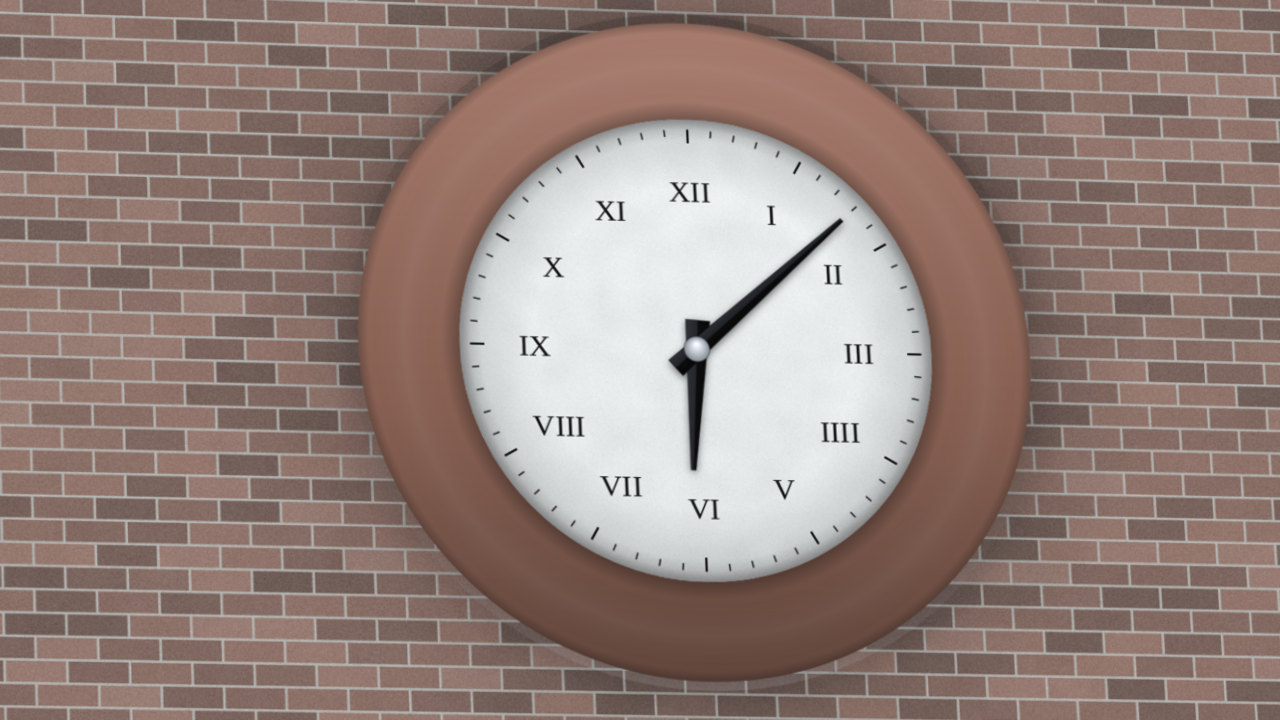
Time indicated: **6:08**
